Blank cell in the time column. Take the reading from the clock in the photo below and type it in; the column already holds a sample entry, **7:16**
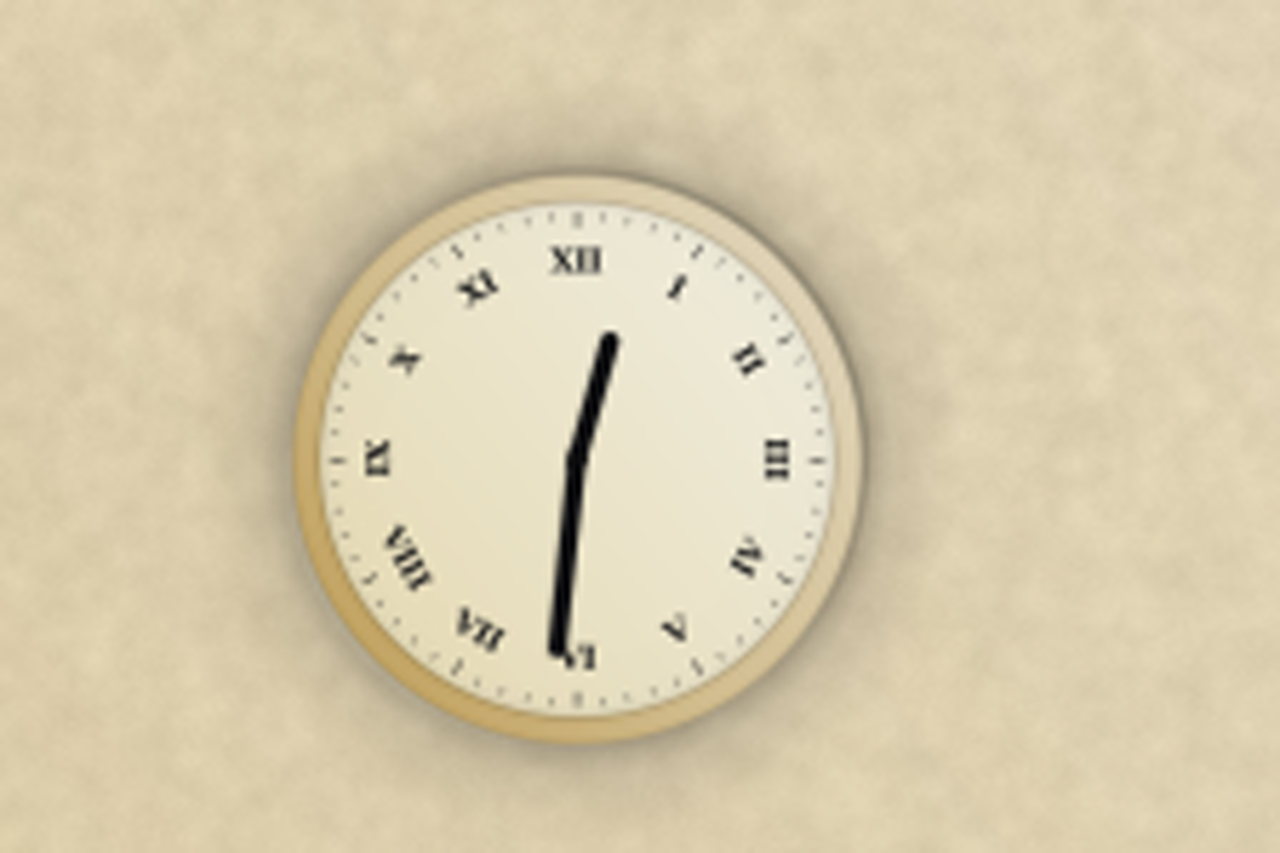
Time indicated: **12:31**
